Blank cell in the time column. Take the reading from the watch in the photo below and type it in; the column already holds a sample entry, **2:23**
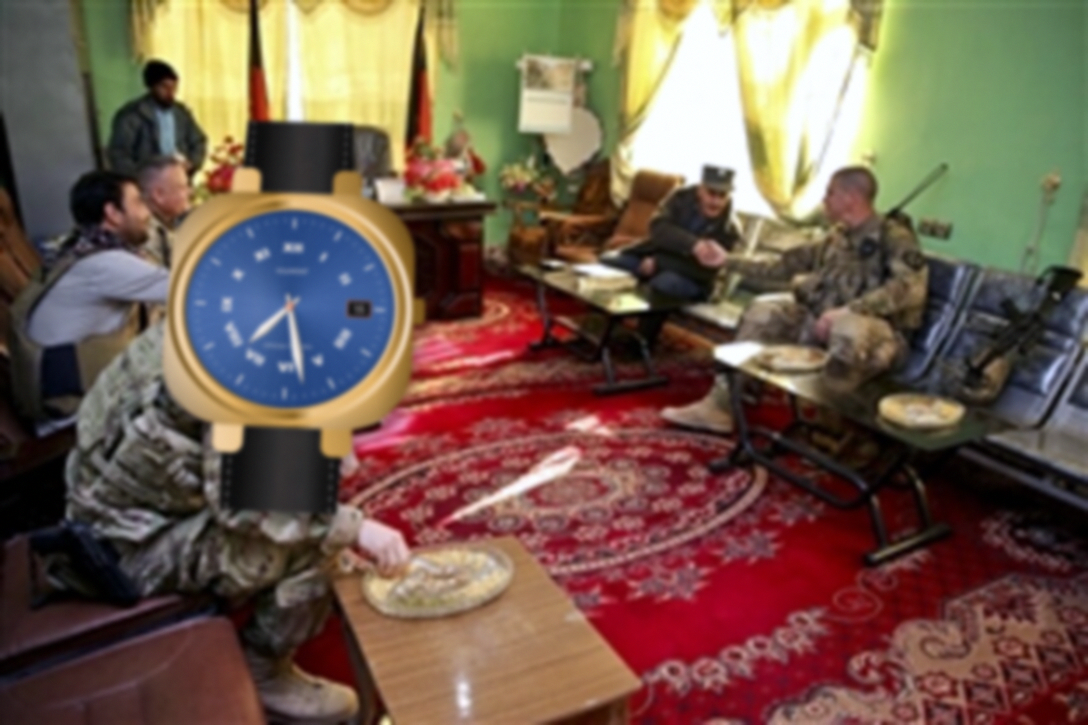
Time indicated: **7:28**
